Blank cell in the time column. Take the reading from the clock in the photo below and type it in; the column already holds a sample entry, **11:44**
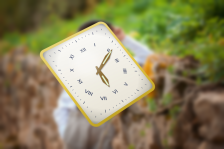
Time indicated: **6:11**
